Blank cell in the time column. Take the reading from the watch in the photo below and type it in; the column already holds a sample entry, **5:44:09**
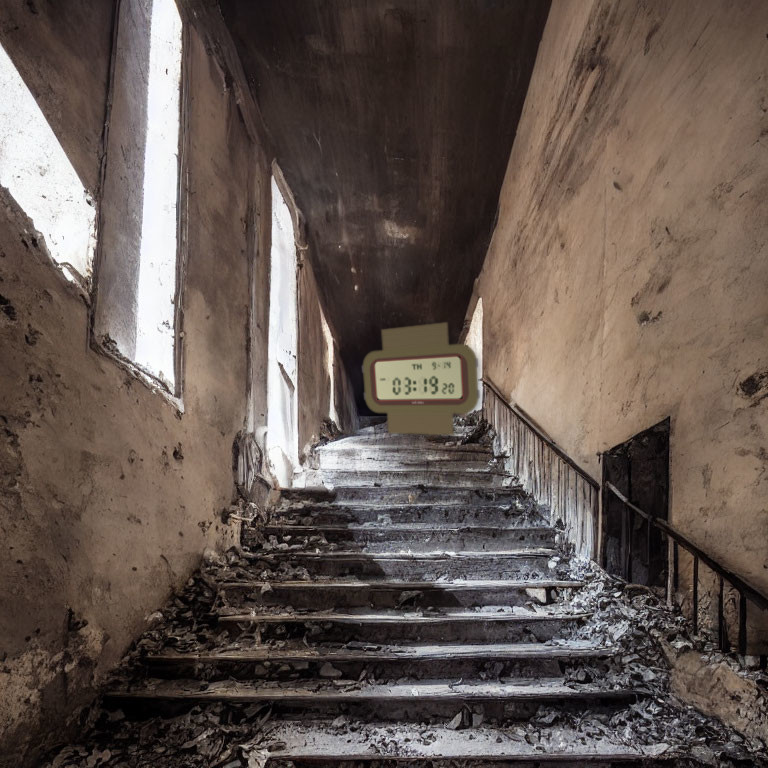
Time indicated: **3:19:20**
